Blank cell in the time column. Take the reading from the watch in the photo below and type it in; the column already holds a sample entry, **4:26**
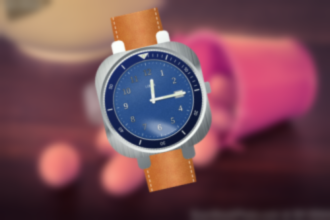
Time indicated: **12:15**
